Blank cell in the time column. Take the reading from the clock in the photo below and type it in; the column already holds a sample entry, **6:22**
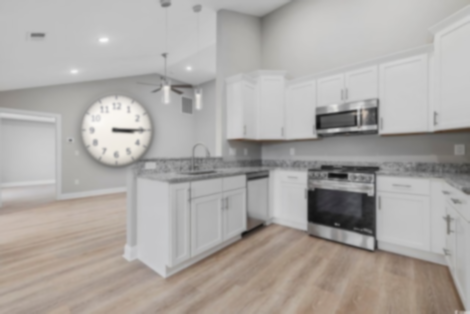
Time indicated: **3:15**
